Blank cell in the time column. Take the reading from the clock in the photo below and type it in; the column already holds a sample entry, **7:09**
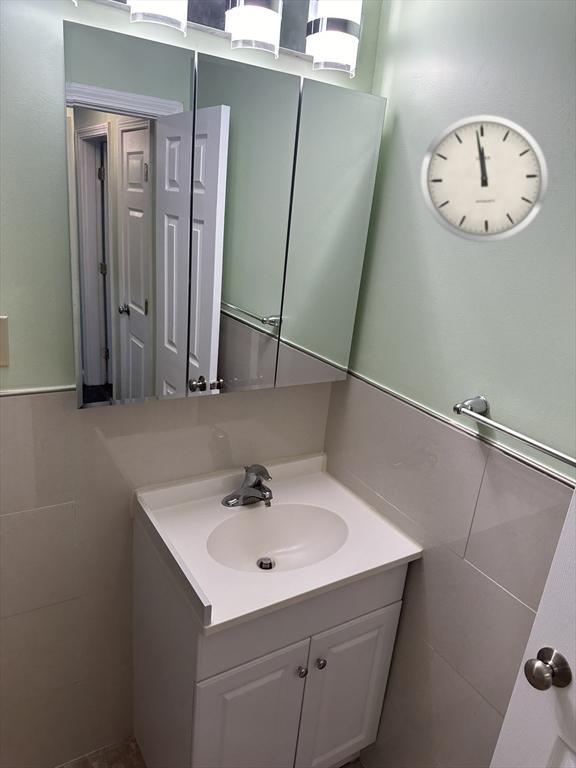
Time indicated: **11:59**
